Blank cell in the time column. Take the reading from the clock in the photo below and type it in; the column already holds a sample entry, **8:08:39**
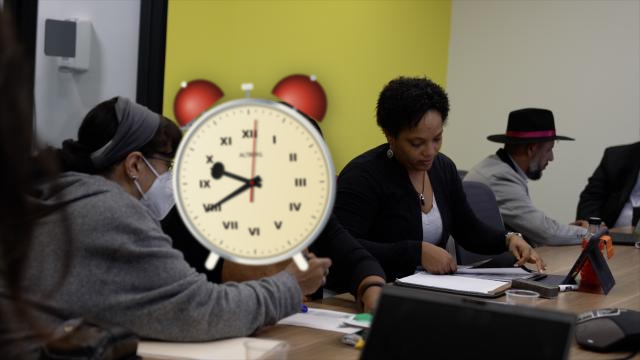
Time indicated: **9:40:01**
